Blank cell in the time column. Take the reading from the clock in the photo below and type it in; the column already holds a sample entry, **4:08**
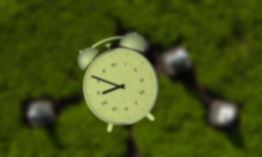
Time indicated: **8:51**
